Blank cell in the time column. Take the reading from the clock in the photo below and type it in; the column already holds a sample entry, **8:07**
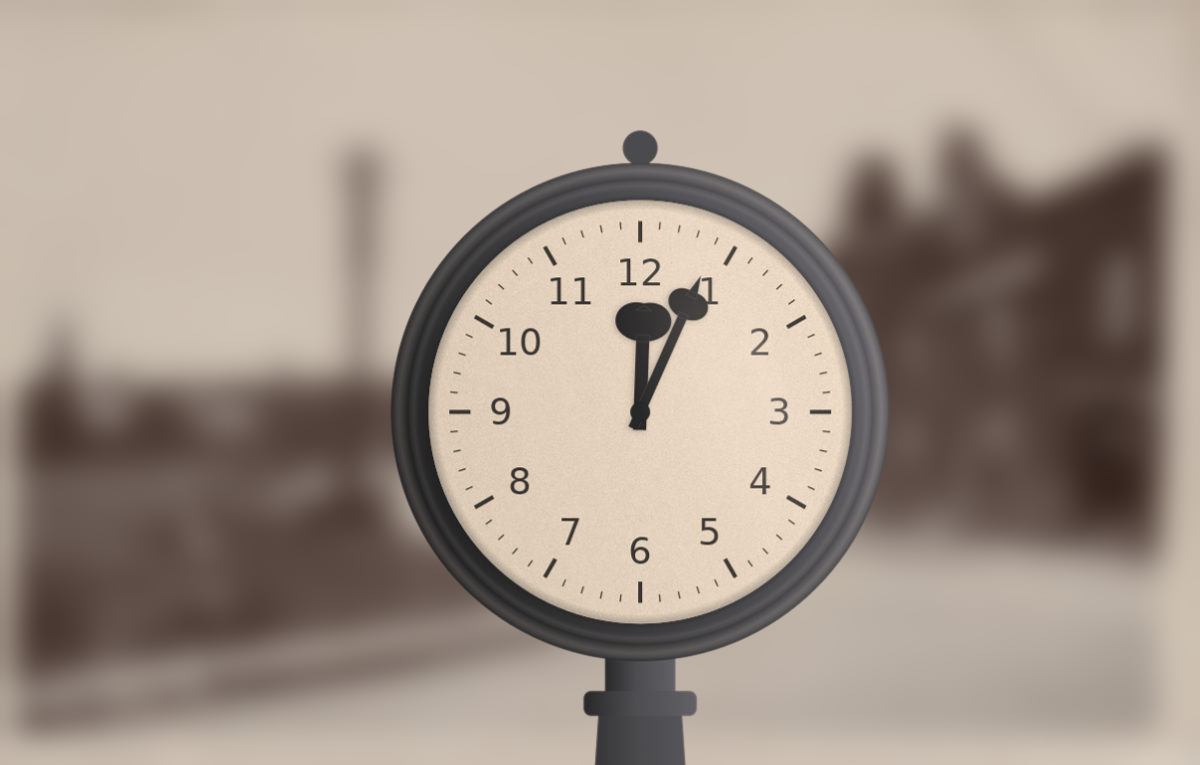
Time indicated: **12:04**
